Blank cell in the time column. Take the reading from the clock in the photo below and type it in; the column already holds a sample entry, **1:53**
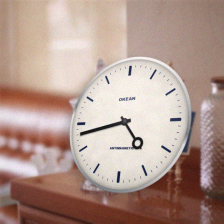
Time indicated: **4:43**
